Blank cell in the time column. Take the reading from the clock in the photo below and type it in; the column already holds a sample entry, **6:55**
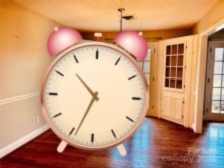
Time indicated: **10:34**
